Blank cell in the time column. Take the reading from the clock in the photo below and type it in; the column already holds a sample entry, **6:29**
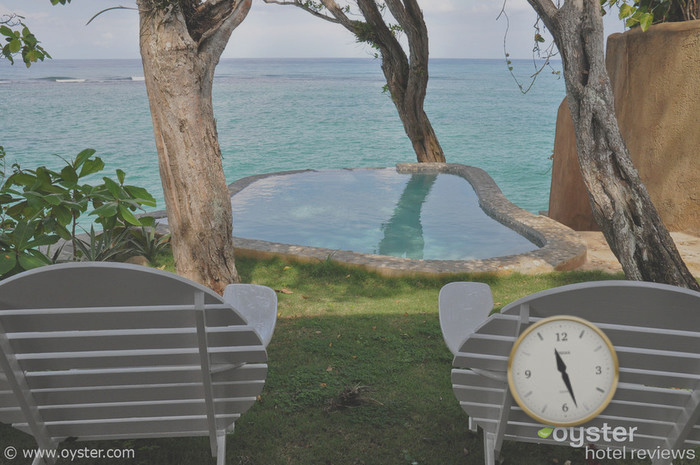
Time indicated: **11:27**
